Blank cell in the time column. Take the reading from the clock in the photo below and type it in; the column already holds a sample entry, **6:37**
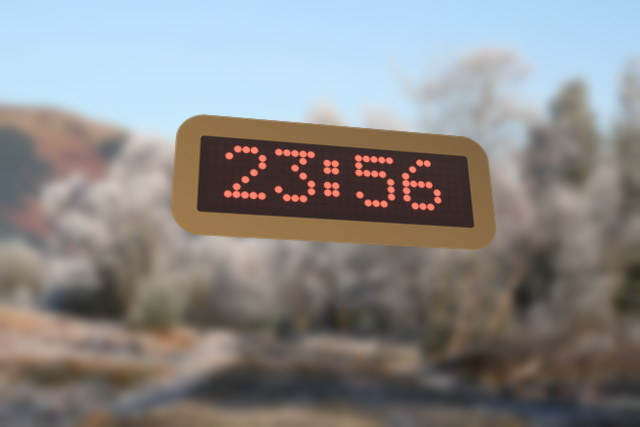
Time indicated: **23:56**
